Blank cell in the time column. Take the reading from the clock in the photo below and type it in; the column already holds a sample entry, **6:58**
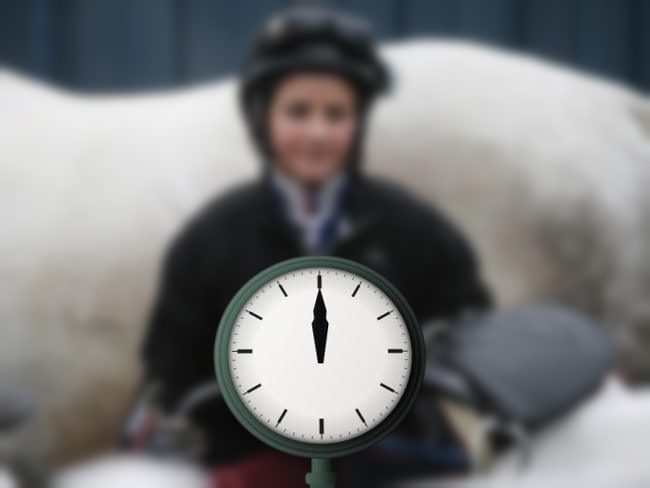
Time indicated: **12:00**
